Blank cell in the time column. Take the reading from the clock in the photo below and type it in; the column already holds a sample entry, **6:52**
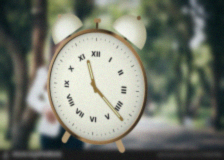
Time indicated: **11:22**
